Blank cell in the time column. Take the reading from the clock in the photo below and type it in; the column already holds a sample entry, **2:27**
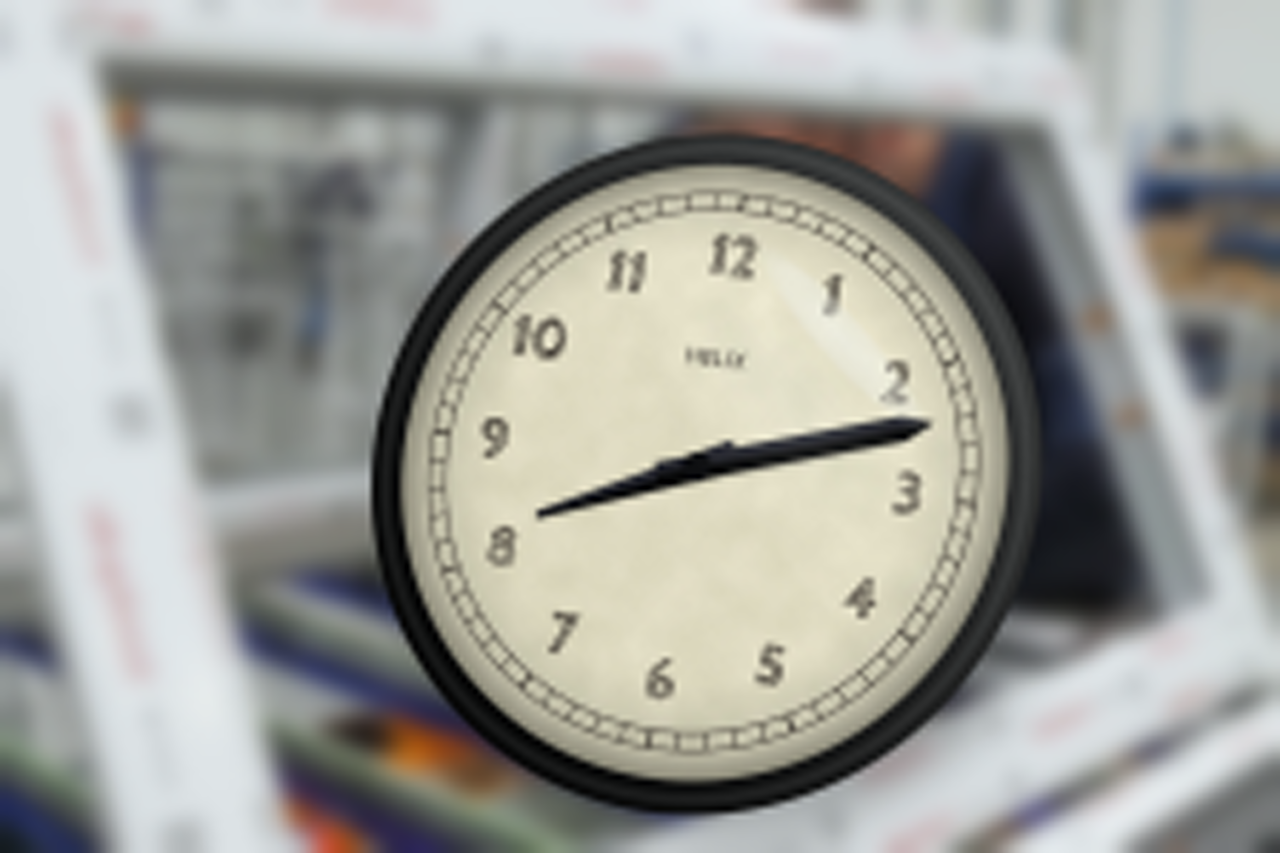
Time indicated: **8:12**
